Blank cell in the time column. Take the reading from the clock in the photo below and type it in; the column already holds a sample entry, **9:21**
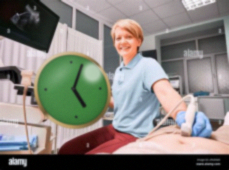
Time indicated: **5:04**
